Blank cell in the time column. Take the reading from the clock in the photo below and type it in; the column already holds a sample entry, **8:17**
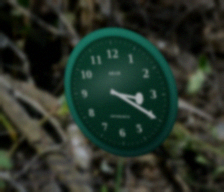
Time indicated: **3:20**
